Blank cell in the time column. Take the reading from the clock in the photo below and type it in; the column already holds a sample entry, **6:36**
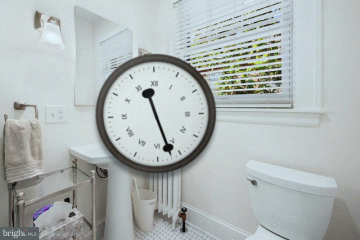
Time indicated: **11:27**
